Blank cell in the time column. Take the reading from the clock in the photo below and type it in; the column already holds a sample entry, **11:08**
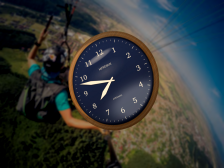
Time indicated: **7:48**
